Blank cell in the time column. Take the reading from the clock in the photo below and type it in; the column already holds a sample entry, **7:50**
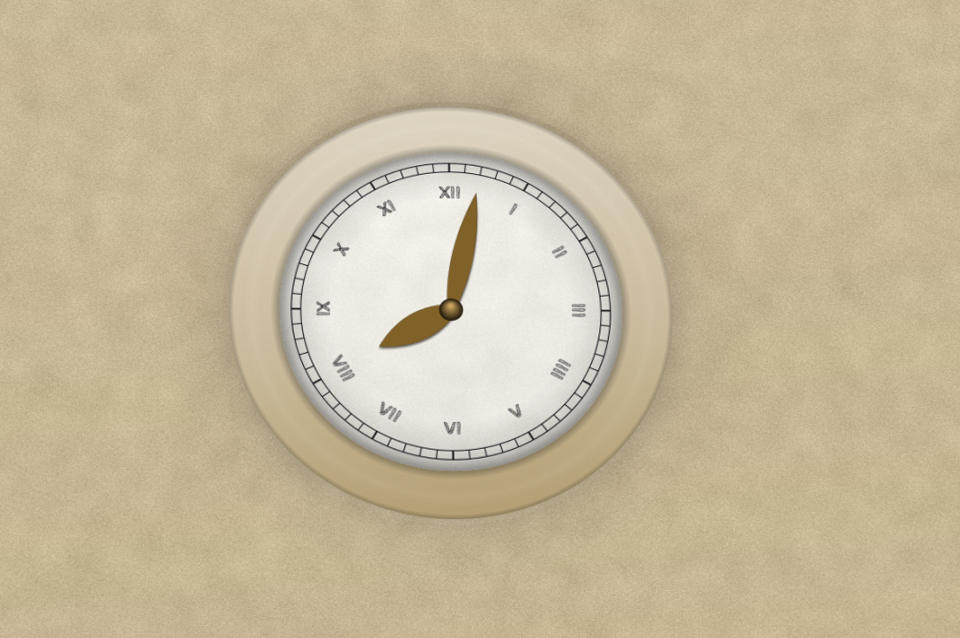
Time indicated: **8:02**
